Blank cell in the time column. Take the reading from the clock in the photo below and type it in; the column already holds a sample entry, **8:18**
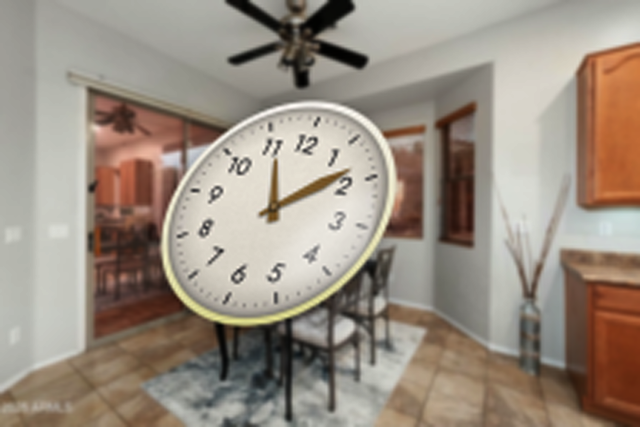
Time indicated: **11:08**
